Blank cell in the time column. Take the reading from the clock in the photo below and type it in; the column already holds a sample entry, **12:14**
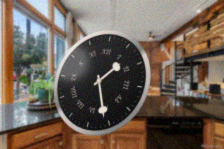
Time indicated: **1:26**
